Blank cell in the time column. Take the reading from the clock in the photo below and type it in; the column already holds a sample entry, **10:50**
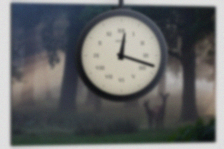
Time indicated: **12:18**
